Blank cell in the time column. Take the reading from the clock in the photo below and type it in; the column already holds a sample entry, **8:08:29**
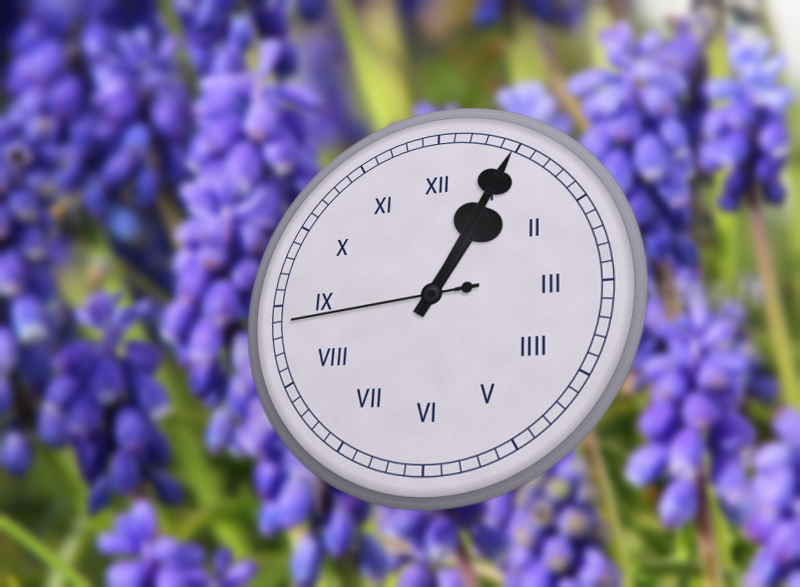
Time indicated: **1:04:44**
